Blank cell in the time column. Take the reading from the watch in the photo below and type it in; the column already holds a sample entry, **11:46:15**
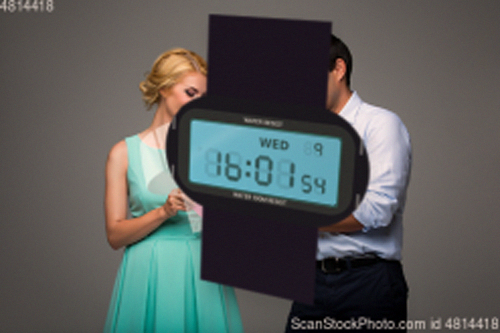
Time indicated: **16:01:54**
